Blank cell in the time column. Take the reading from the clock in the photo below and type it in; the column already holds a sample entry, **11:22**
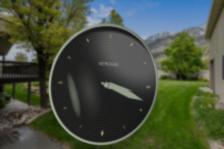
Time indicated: **3:18**
